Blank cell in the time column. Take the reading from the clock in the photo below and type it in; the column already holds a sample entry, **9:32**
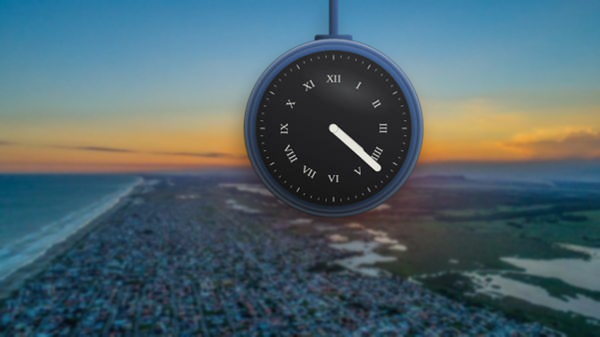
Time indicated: **4:22**
